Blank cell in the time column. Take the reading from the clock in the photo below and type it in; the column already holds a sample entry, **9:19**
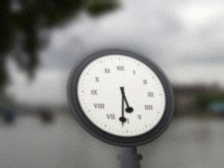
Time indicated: **5:31**
